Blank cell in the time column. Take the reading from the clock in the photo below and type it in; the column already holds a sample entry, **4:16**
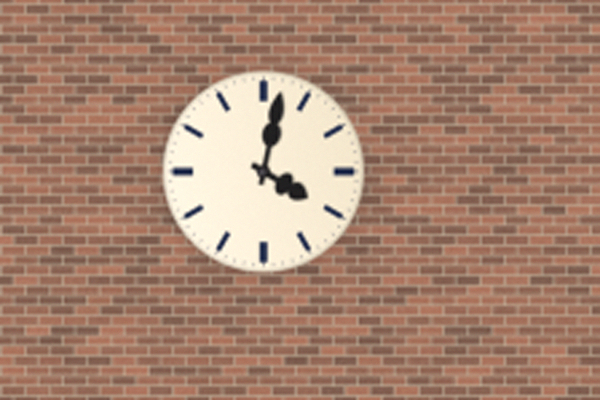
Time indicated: **4:02**
